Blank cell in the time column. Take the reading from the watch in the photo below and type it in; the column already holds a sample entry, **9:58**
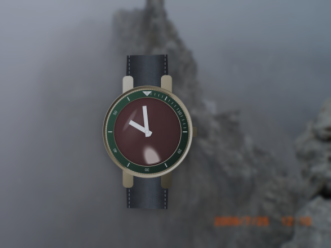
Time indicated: **9:59**
